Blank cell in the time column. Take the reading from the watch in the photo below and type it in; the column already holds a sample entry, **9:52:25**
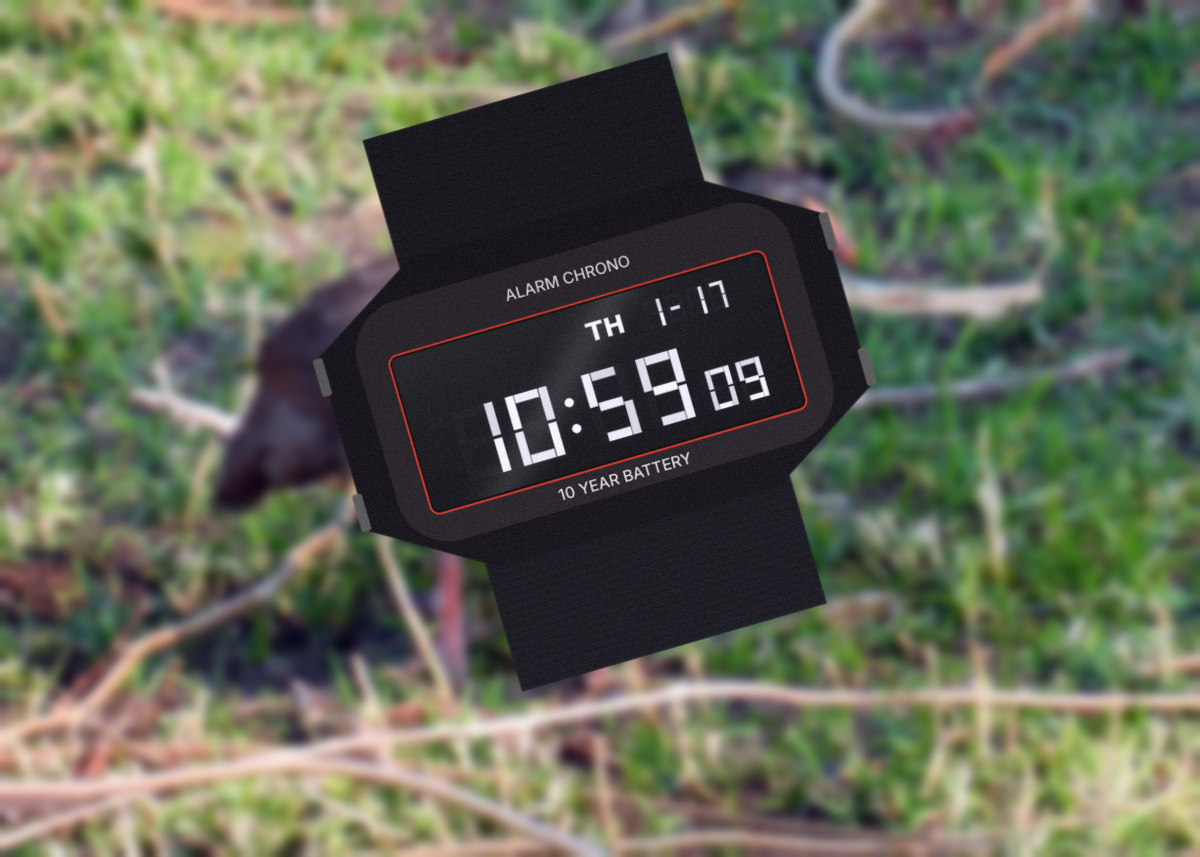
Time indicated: **10:59:09**
